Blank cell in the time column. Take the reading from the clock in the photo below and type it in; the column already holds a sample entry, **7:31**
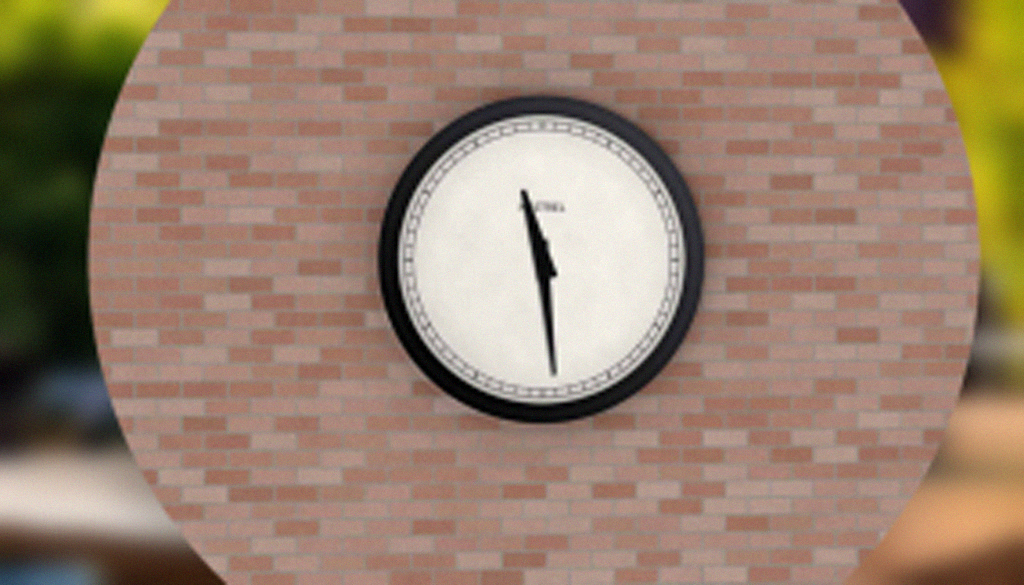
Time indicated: **11:29**
